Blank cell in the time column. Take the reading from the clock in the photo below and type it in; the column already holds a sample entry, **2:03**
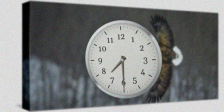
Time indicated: **7:30**
